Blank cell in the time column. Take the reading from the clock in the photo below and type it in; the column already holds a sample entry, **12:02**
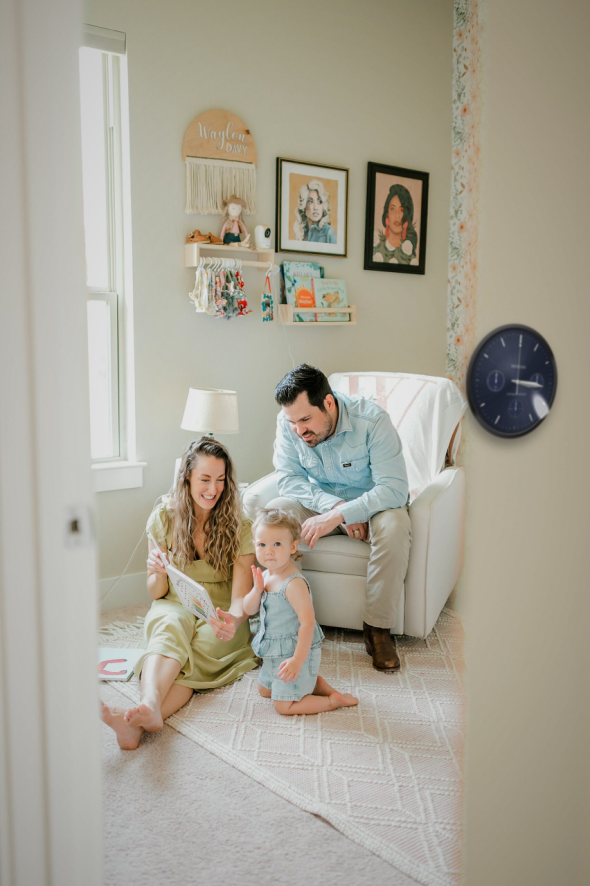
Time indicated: **3:16**
